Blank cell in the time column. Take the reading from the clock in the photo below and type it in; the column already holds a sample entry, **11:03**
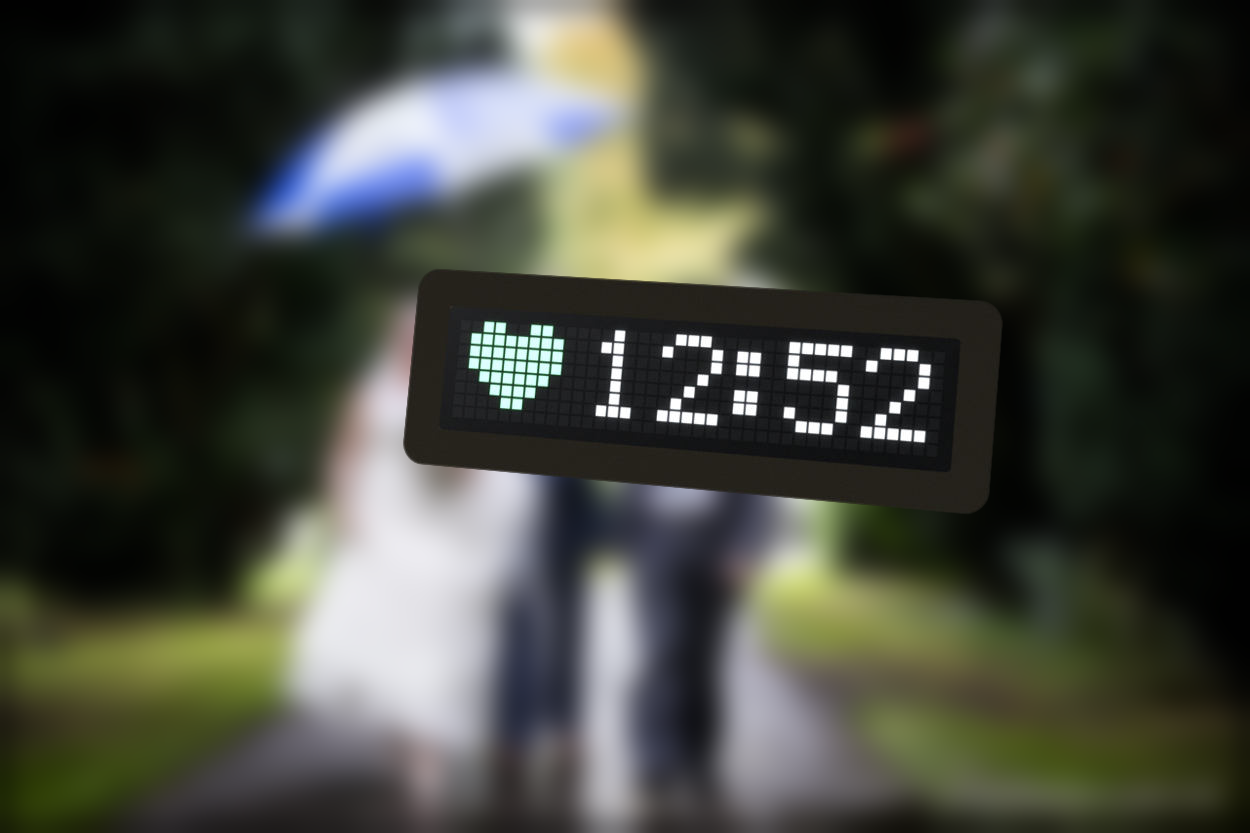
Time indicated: **12:52**
